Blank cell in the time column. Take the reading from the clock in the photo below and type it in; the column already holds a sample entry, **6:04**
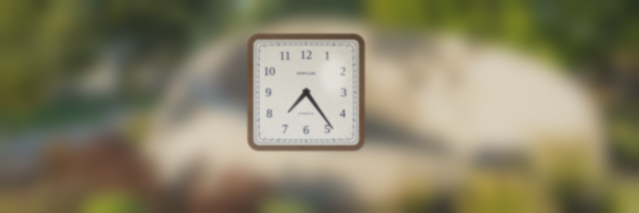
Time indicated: **7:24**
